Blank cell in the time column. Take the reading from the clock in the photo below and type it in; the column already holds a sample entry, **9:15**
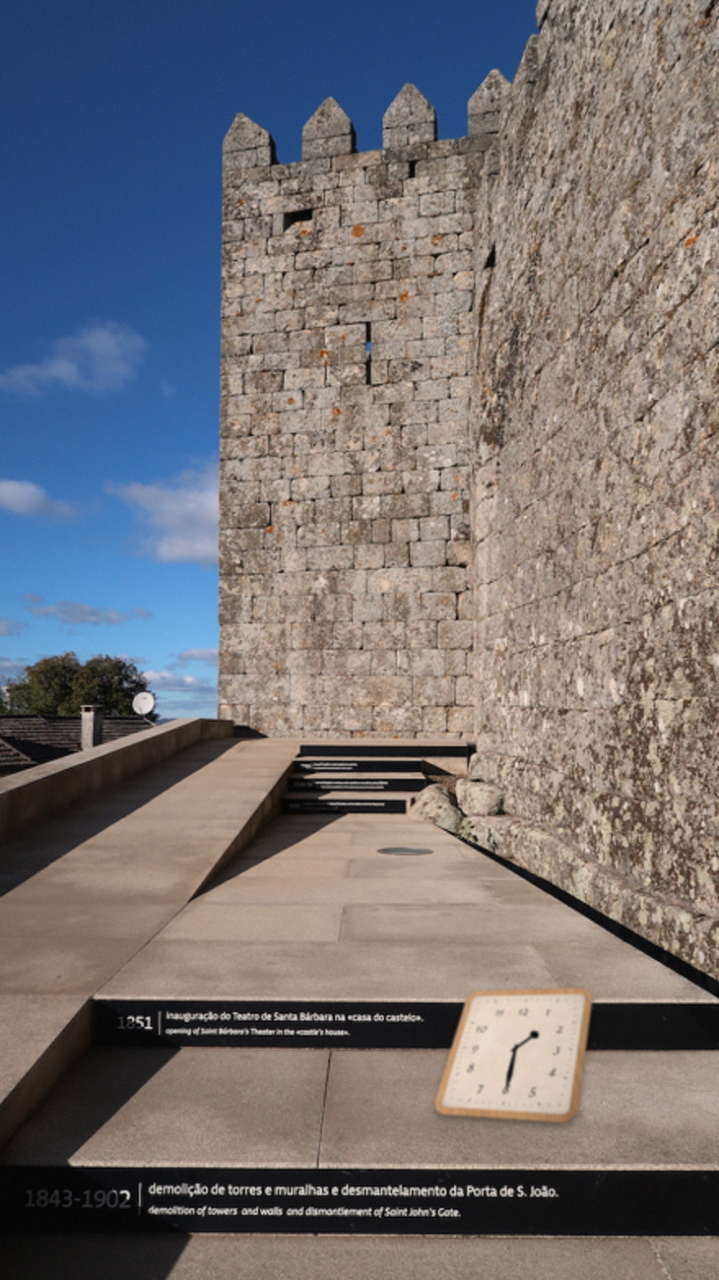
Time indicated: **1:30**
